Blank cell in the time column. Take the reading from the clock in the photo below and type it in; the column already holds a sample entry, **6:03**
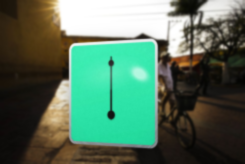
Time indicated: **6:00**
